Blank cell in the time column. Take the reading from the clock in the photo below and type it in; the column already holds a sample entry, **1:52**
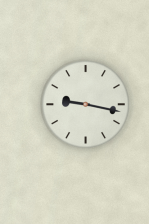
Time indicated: **9:17**
